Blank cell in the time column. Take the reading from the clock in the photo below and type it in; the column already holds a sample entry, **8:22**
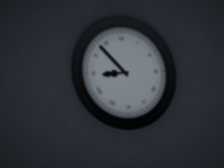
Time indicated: **8:53**
